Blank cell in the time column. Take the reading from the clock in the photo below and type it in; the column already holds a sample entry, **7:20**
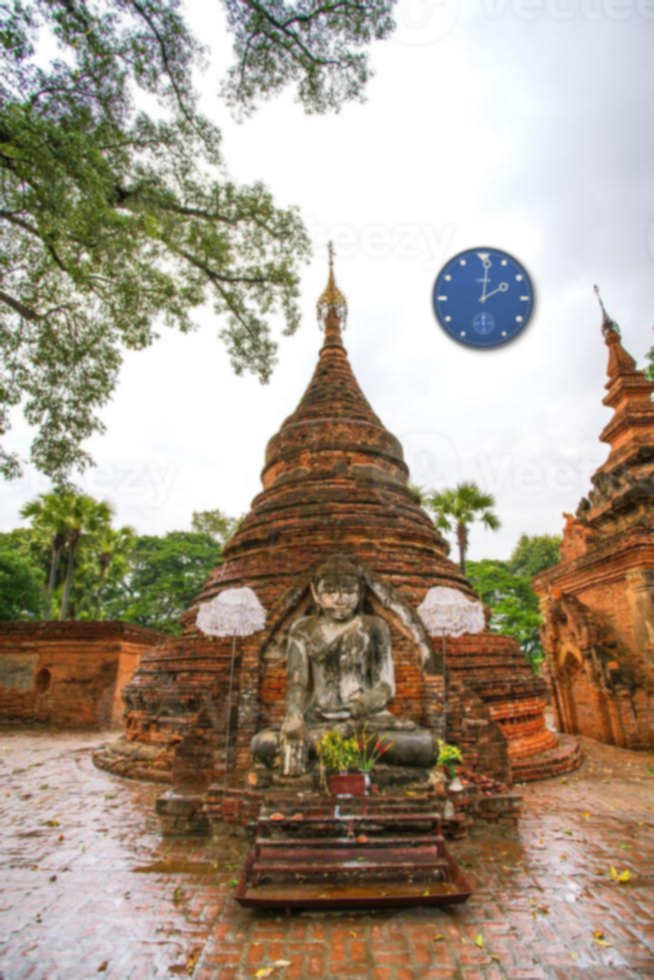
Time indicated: **2:01**
